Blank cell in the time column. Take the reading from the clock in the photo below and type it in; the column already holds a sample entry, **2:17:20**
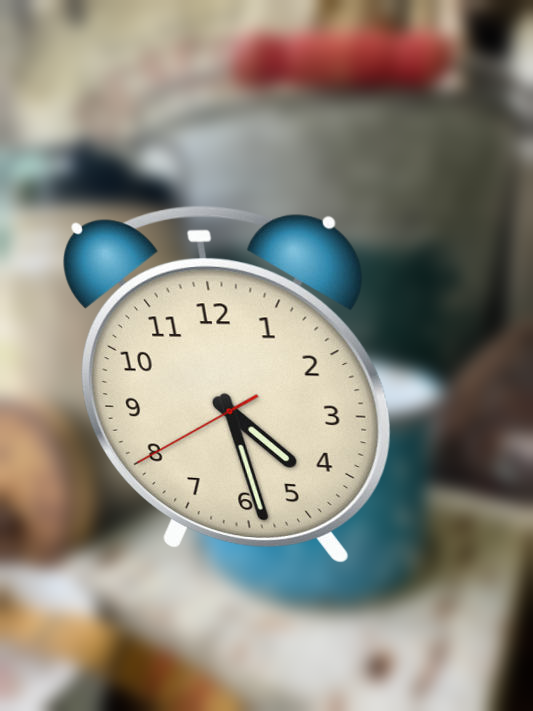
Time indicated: **4:28:40**
